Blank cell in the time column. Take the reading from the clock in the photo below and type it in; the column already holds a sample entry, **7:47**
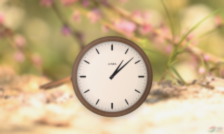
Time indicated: **1:08**
